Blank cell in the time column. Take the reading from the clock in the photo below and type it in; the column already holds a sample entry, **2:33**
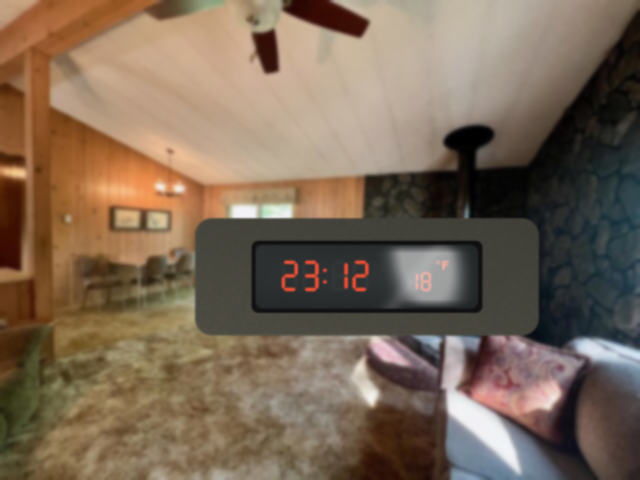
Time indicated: **23:12**
